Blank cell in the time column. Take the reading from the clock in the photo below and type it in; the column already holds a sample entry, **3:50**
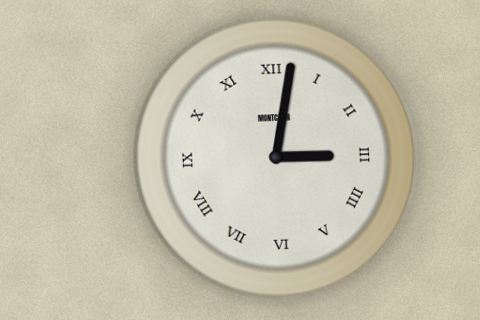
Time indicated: **3:02**
